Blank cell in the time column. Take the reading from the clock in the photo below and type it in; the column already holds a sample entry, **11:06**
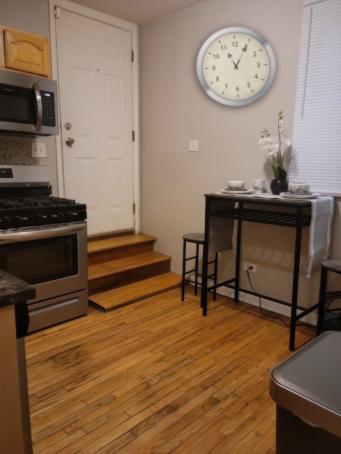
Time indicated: **11:05**
